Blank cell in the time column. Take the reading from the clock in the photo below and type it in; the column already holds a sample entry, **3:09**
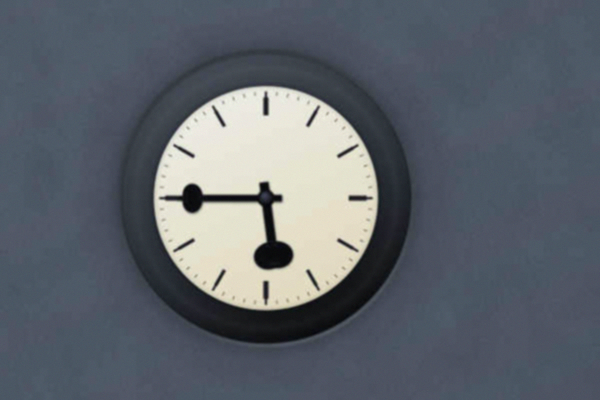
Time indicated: **5:45**
